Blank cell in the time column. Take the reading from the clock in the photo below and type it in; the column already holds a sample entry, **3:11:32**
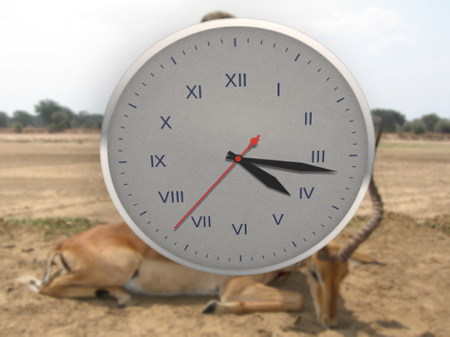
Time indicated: **4:16:37**
